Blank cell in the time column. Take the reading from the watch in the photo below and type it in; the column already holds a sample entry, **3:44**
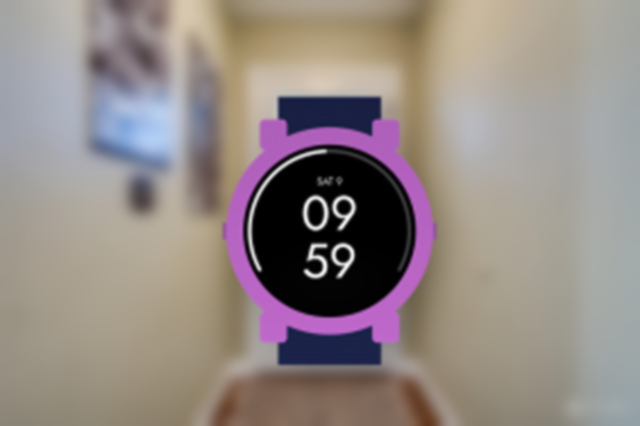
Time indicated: **9:59**
